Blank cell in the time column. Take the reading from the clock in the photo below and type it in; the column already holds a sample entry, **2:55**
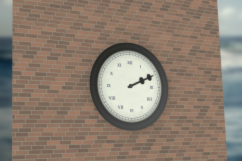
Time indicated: **2:11**
